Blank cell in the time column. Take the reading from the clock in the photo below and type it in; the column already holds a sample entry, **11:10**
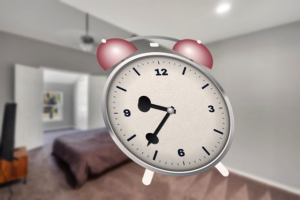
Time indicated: **9:37**
